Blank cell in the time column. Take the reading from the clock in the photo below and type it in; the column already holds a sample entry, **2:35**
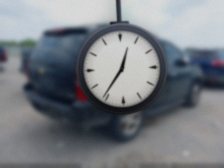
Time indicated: **12:36**
